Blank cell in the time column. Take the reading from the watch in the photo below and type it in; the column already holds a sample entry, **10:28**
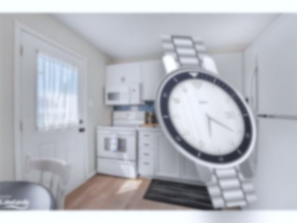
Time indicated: **6:21**
